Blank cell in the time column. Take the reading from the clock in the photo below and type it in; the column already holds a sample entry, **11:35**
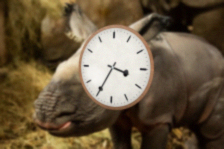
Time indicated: **3:35**
